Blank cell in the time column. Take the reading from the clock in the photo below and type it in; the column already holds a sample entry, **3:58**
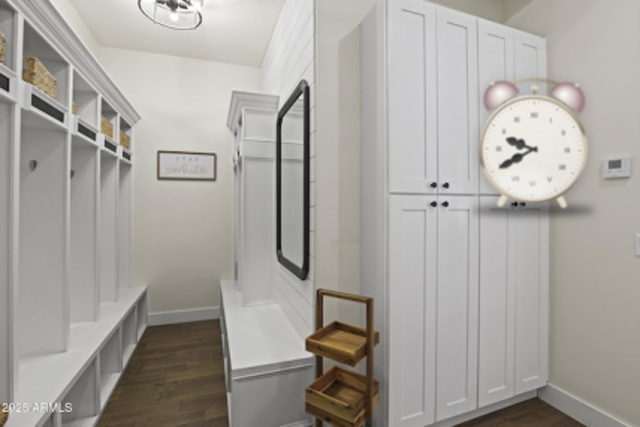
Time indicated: **9:40**
